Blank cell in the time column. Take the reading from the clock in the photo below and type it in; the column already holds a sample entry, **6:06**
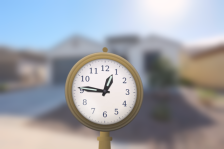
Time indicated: **12:46**
